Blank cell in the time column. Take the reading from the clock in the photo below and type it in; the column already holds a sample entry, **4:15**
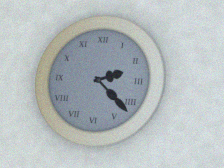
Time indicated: **2:22**
